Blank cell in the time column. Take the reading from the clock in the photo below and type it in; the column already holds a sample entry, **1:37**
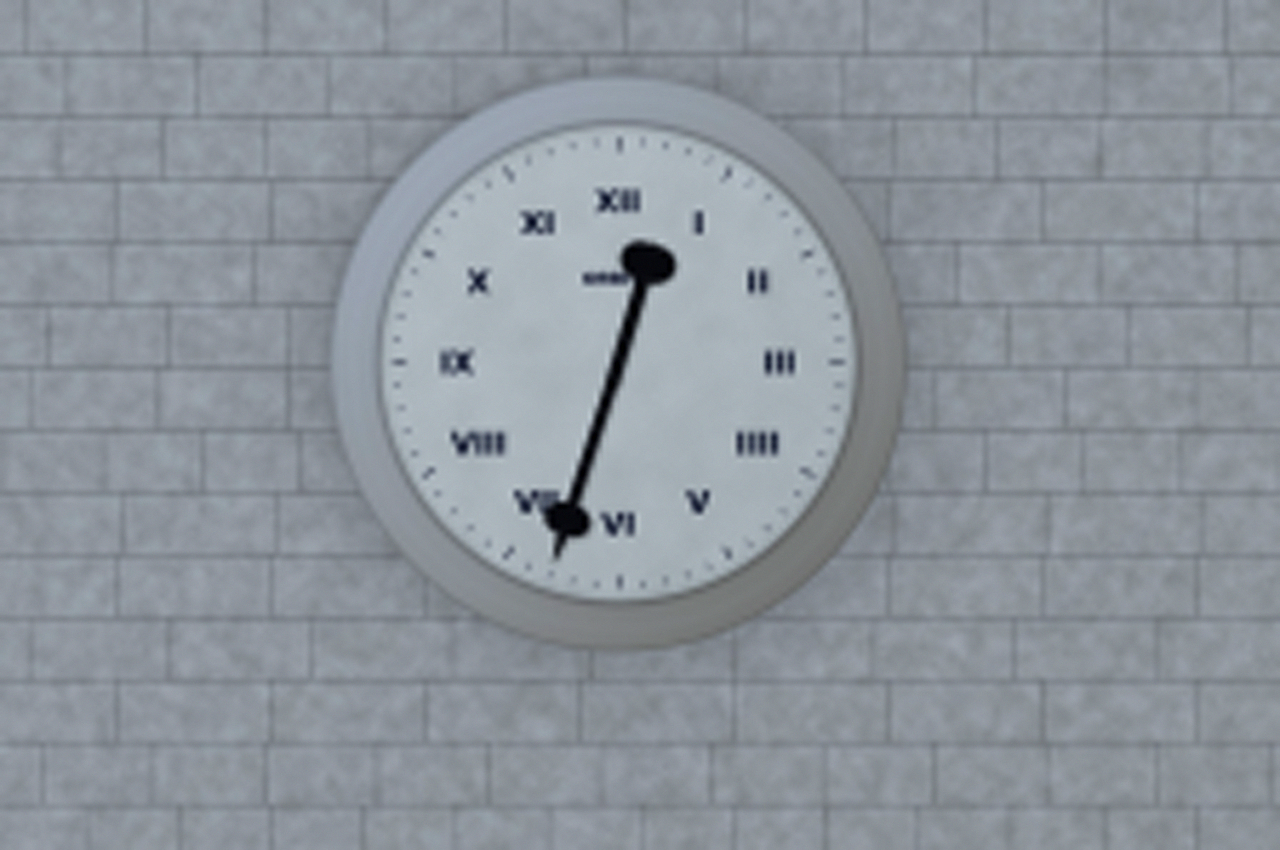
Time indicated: **12:33**
